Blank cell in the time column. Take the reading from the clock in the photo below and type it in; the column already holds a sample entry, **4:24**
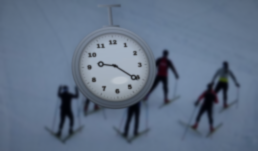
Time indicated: **9:21**
